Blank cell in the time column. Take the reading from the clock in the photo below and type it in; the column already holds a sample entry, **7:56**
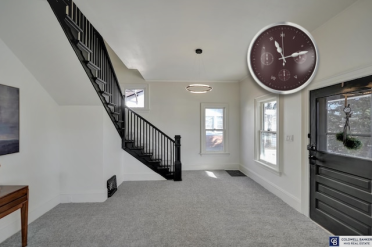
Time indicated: **11:13**
